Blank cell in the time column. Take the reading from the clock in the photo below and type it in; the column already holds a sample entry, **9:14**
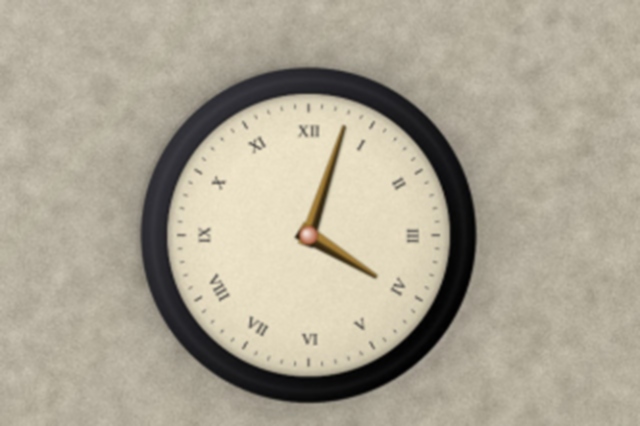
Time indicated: **4:03**
